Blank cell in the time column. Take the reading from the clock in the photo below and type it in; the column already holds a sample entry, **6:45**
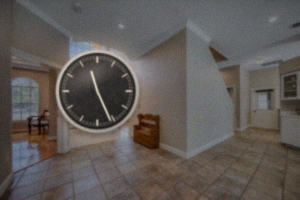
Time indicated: **11:26**
